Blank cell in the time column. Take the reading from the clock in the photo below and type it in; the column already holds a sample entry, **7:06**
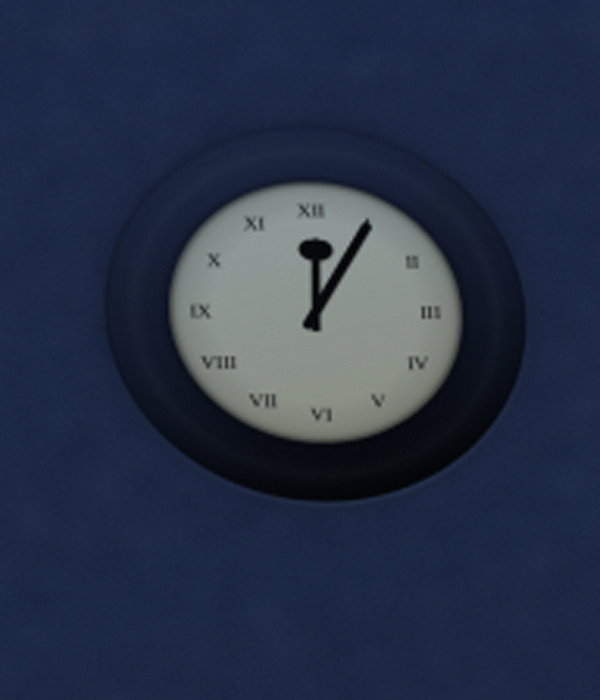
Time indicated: **12:05**
